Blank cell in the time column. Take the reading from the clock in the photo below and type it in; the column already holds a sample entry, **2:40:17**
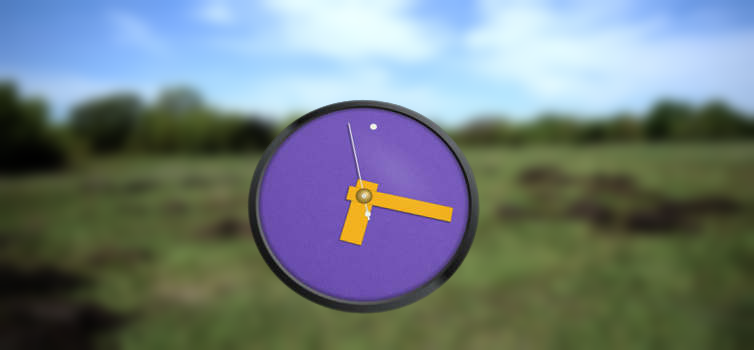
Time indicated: **6:15:57**
